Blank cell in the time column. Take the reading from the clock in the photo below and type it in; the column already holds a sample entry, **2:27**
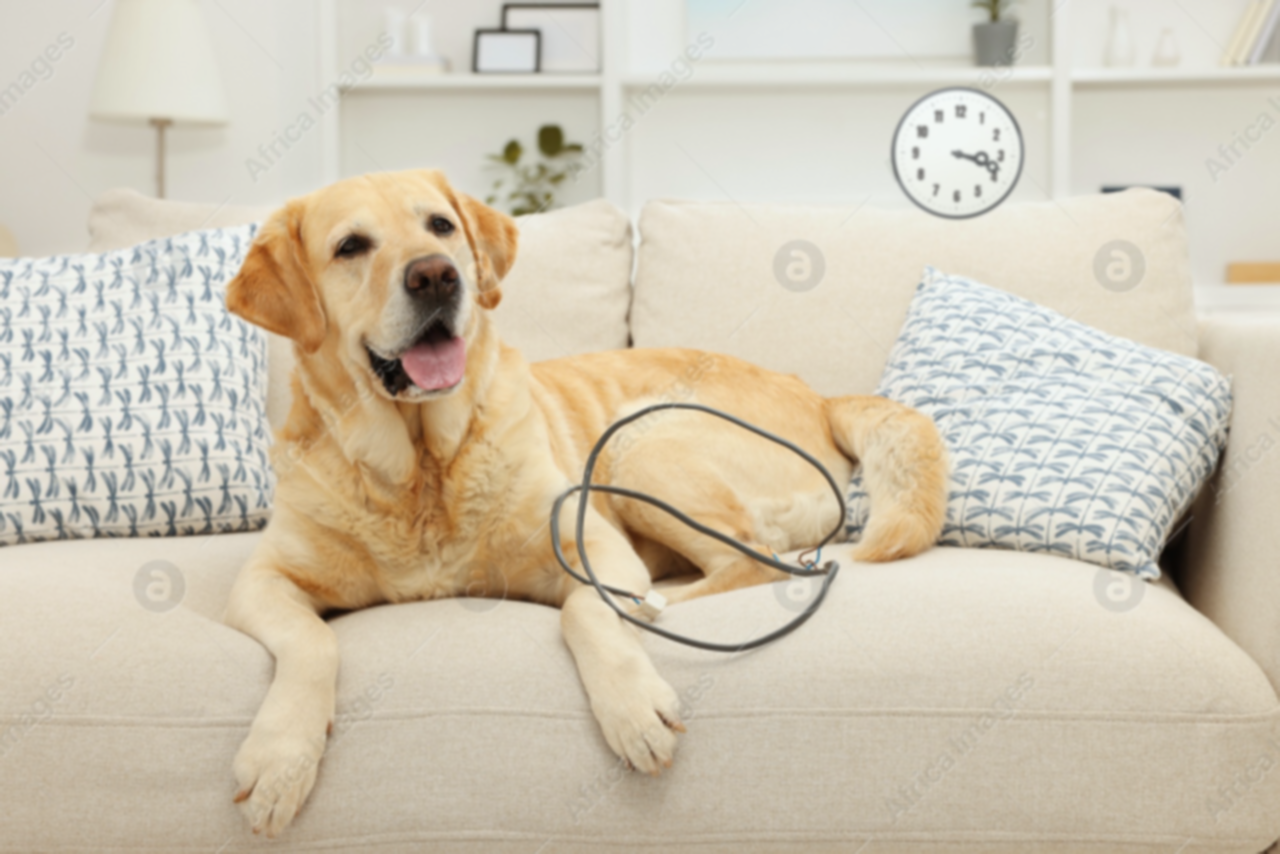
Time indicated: **3:18**
